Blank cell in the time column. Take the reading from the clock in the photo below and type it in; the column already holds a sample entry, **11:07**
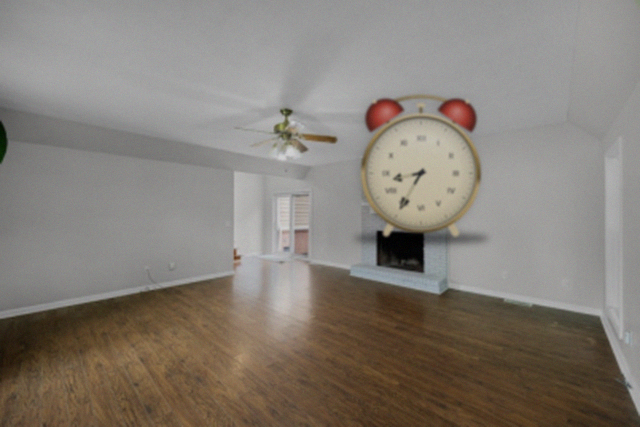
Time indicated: **8:35**
